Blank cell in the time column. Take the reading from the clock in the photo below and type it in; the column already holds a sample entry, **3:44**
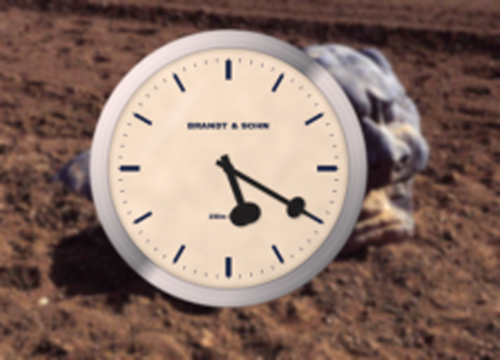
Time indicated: **5:20**
